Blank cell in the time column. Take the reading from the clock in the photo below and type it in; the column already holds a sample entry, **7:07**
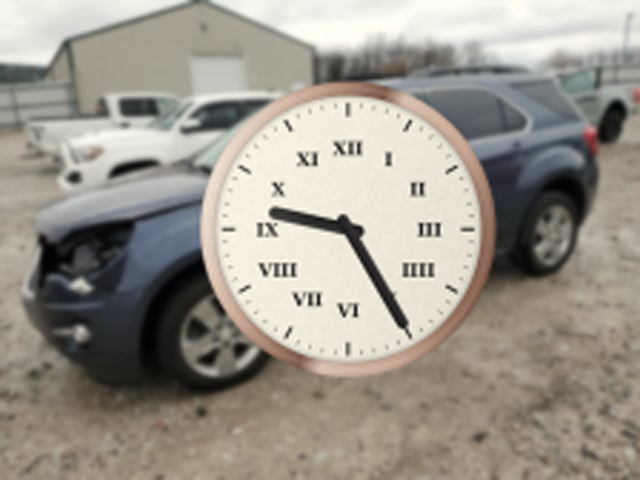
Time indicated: **9:25**
